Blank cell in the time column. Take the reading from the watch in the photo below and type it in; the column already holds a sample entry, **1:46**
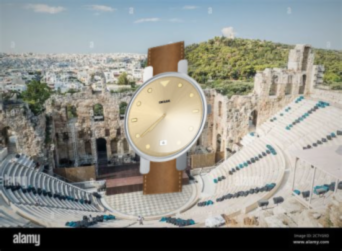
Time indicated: **7:39**
